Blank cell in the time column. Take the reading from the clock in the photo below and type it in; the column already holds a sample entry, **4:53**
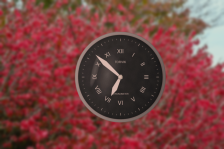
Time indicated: **6:52**
